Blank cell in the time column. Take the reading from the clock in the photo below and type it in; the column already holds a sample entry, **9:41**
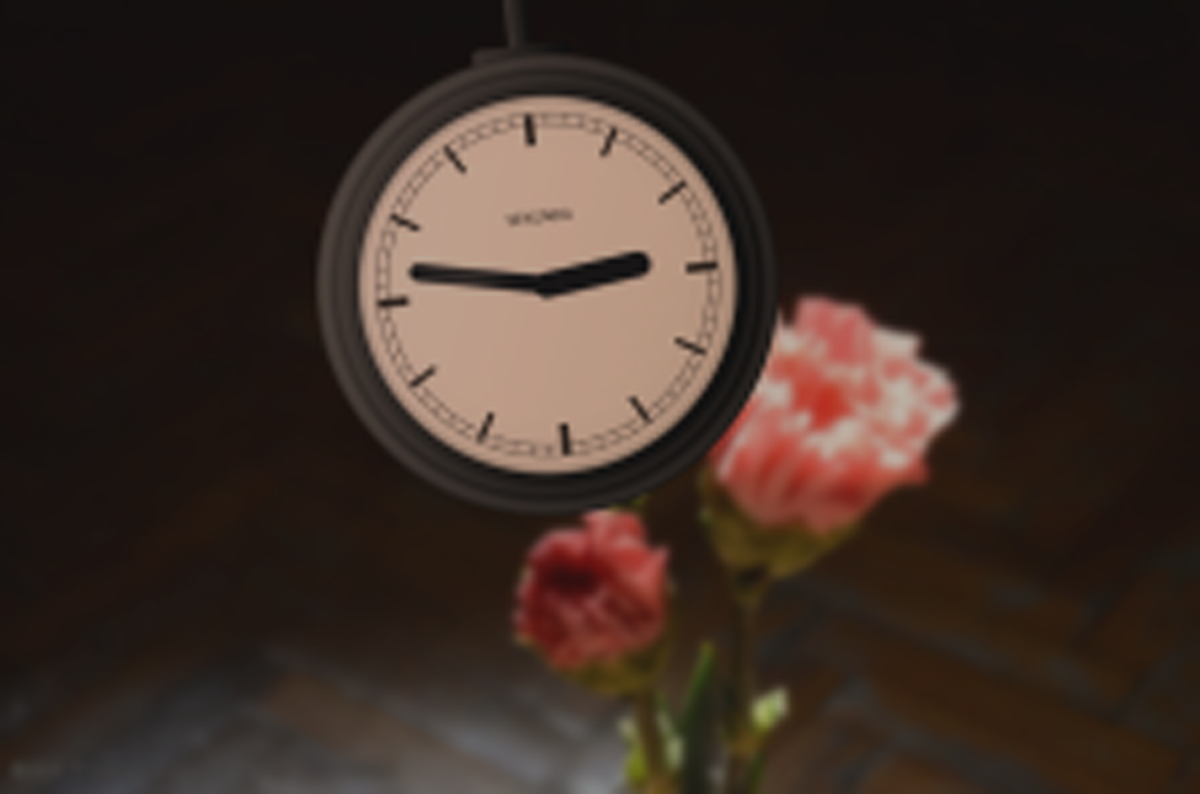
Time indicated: **2:47**
